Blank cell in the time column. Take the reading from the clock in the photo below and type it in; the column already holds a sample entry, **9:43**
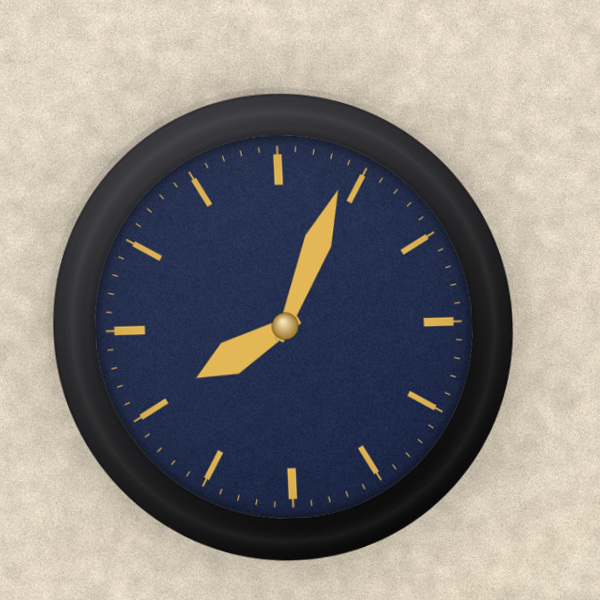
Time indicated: **8:04**
